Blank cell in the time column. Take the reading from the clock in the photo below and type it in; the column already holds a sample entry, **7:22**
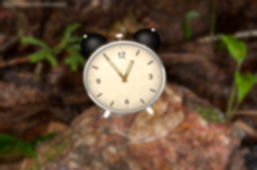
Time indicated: **12:55**
